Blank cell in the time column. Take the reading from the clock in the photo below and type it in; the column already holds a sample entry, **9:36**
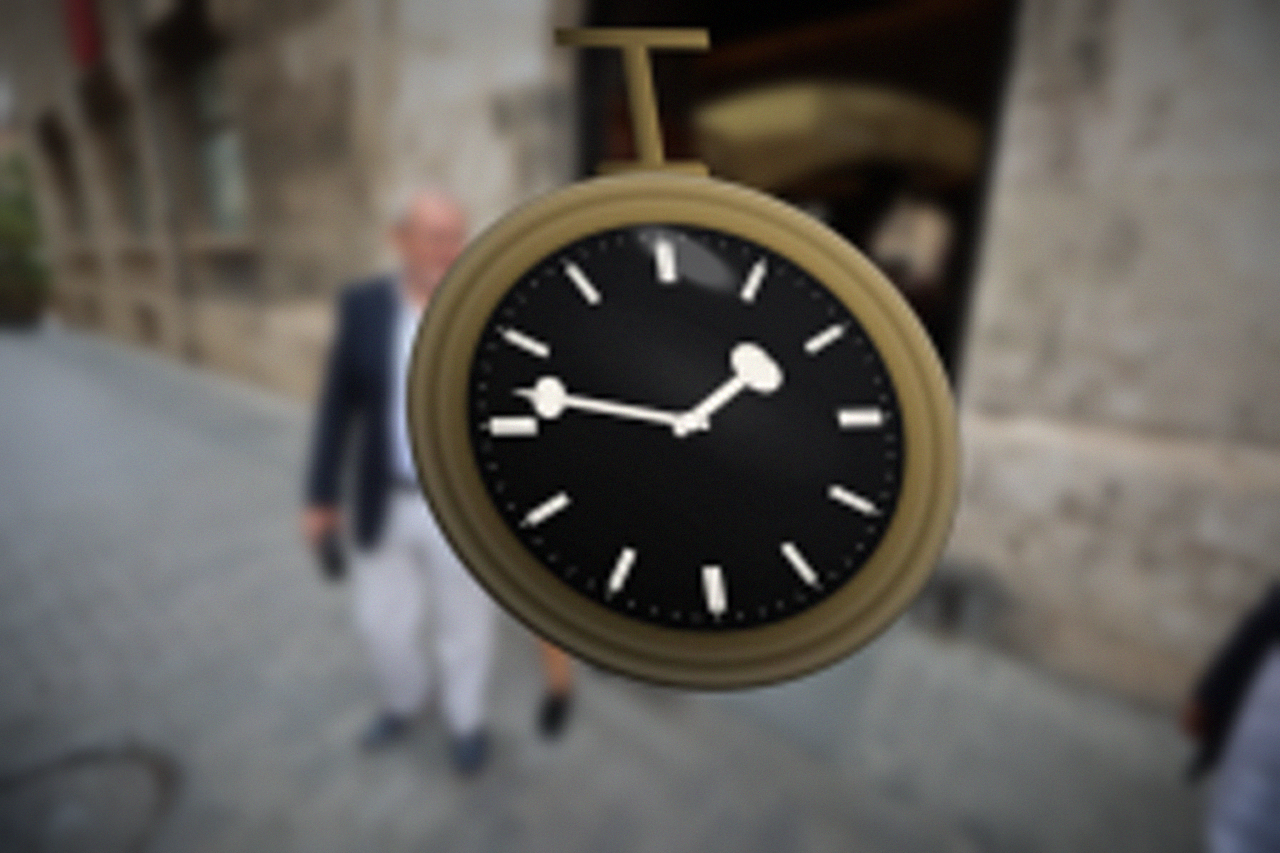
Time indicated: **1:47**
